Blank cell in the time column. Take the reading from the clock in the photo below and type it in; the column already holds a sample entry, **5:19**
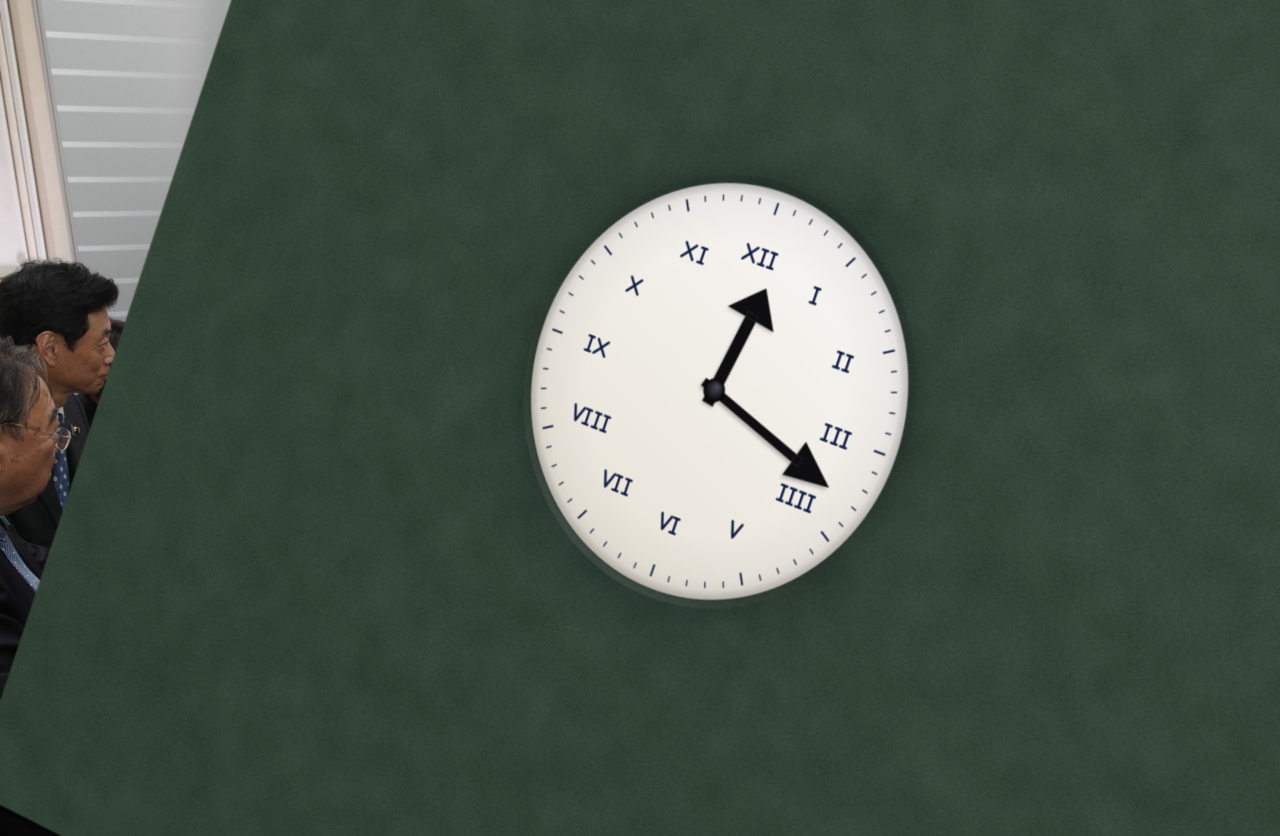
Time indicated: **12:18**
